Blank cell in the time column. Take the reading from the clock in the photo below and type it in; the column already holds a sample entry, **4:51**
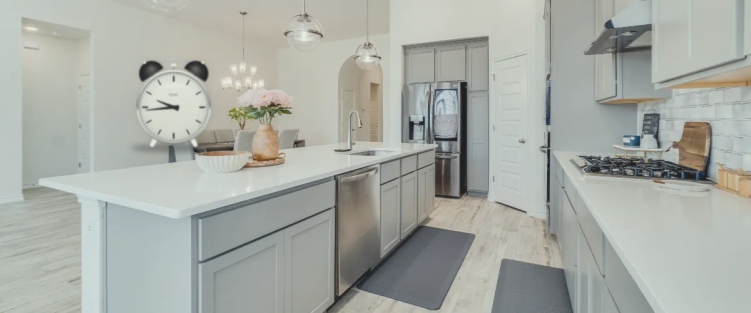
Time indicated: **9:44**
